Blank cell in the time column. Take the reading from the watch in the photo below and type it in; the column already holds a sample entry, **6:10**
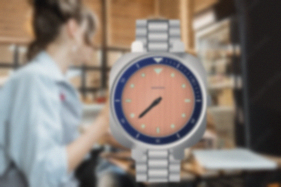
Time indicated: **7:38**
